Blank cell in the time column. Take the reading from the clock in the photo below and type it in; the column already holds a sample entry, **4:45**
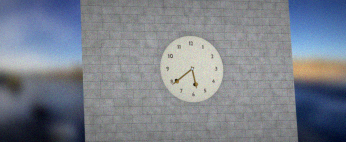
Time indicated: **5:39**
